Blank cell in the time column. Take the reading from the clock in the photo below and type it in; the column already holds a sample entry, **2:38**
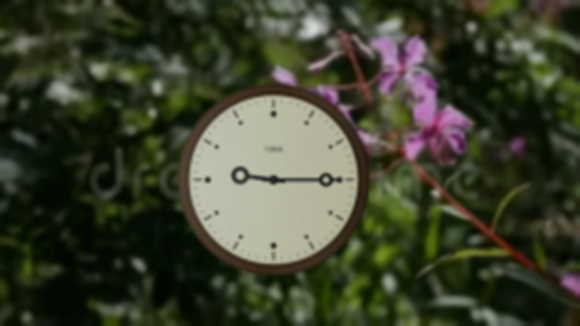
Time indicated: **9:15**
